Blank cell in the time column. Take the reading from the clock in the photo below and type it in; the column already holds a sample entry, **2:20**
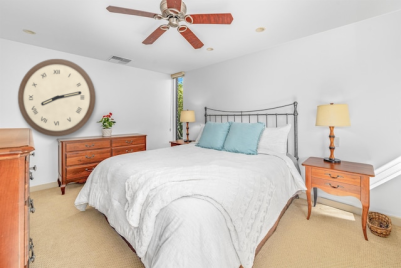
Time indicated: **8:13**
